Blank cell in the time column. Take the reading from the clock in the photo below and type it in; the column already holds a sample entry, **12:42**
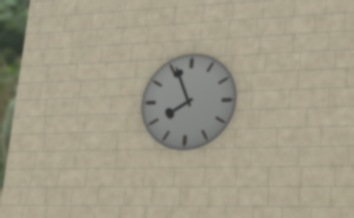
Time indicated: **7:56**
